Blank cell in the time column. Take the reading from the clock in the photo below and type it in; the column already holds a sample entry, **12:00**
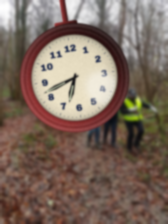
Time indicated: **6:42**
